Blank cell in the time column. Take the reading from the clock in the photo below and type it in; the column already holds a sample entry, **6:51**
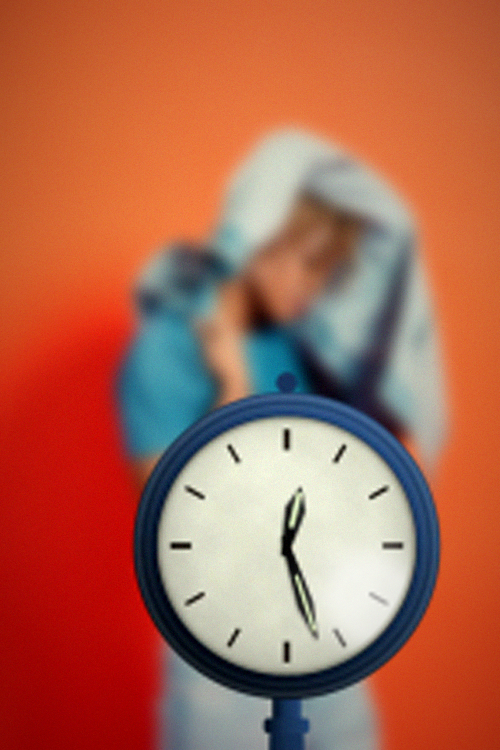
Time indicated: **12:27**
